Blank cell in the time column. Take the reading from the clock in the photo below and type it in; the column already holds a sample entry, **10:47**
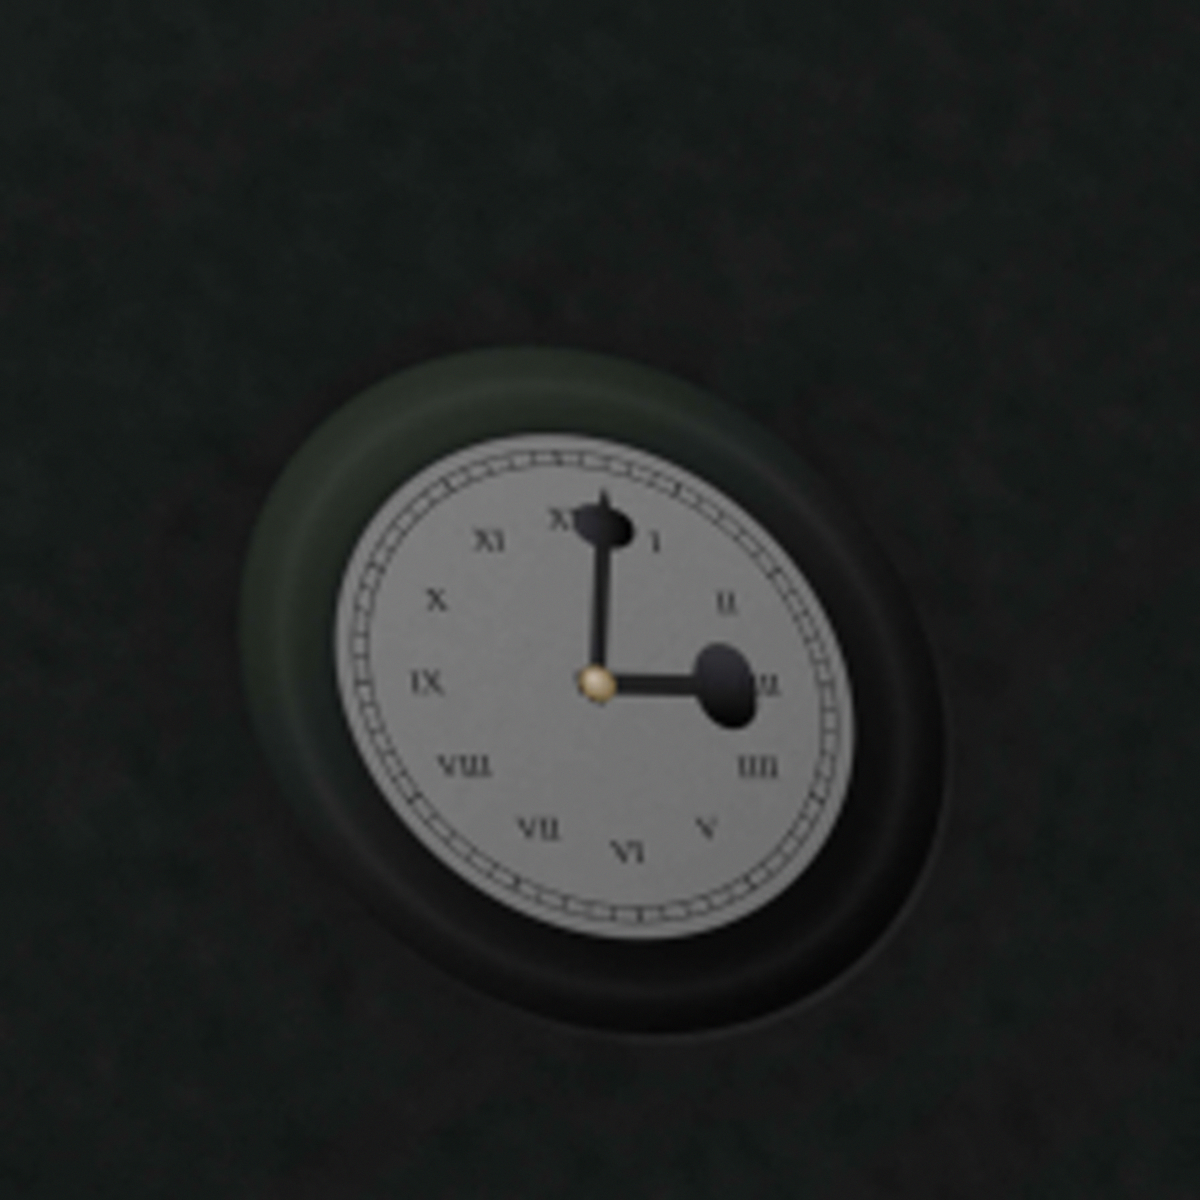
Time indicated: **3:02**
